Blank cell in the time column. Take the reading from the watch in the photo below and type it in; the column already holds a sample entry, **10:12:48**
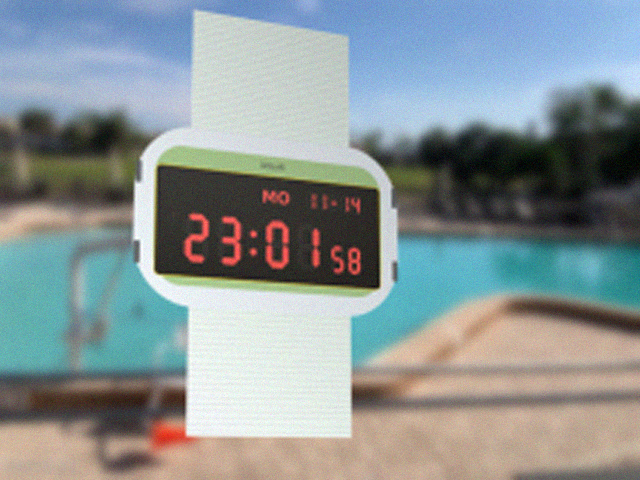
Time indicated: **23:01:58**
